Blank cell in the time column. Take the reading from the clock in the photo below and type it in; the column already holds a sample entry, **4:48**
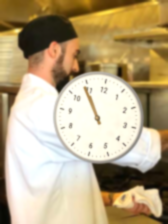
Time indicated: **10:54**
